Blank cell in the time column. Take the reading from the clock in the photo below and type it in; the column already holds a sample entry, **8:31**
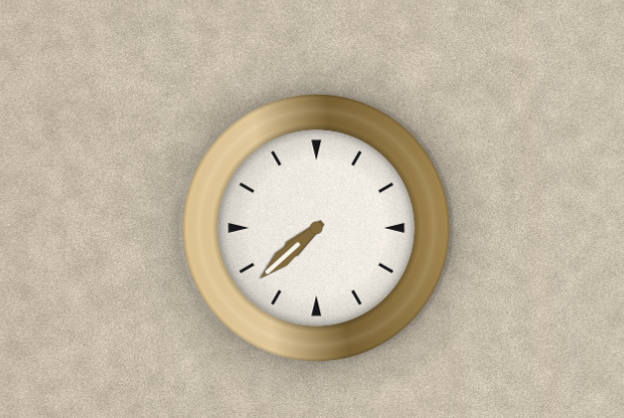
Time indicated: **7:38**
